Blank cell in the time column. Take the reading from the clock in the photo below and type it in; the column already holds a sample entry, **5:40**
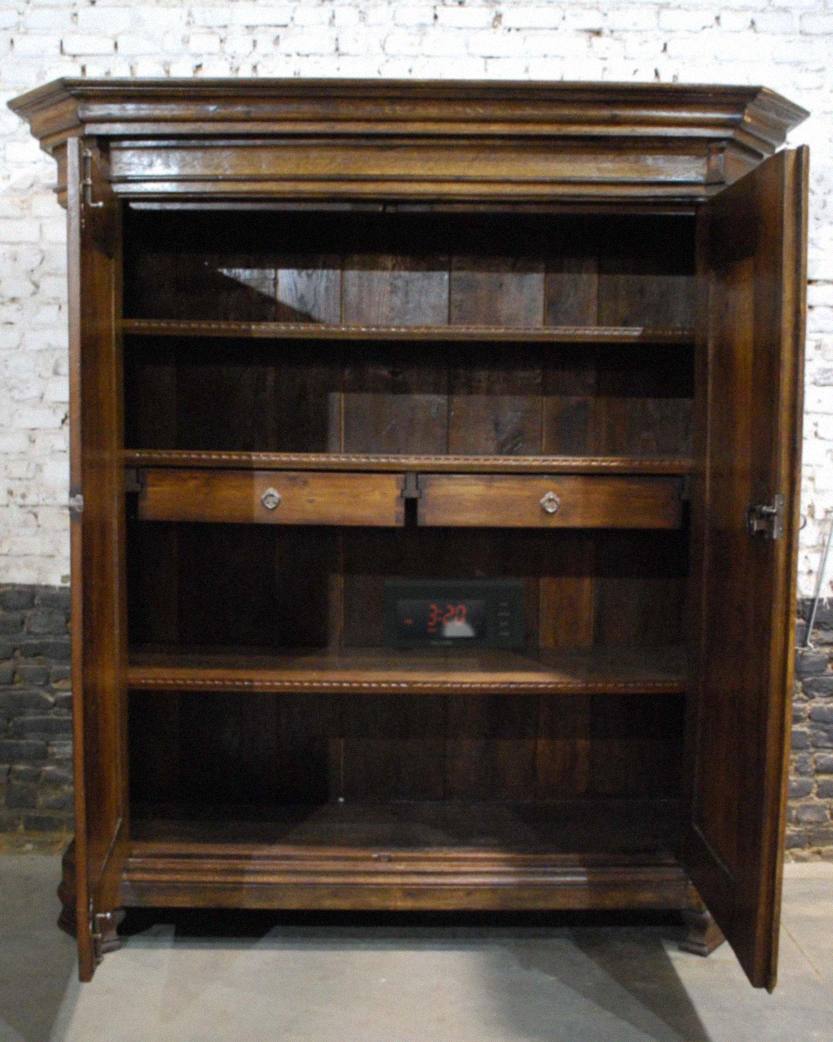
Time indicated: **3:20**
